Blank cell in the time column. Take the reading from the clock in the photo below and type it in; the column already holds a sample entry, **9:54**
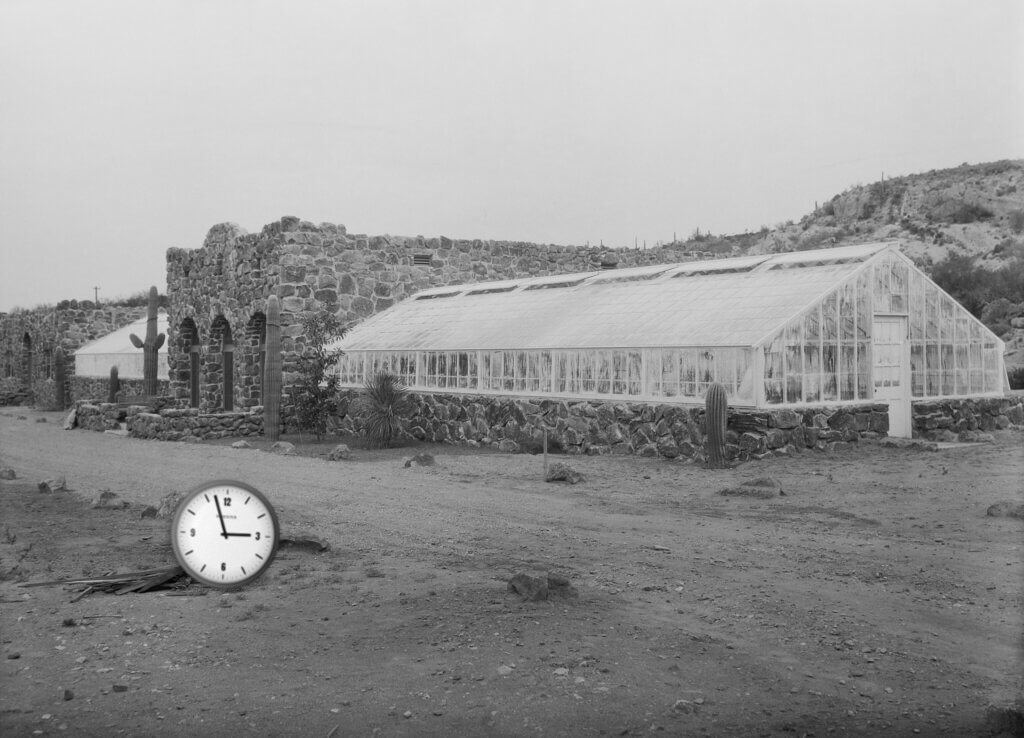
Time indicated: **2:57**
